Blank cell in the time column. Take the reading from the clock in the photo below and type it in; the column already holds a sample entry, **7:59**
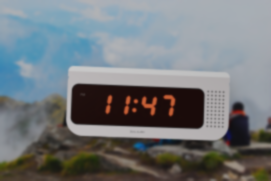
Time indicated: **11:47**
